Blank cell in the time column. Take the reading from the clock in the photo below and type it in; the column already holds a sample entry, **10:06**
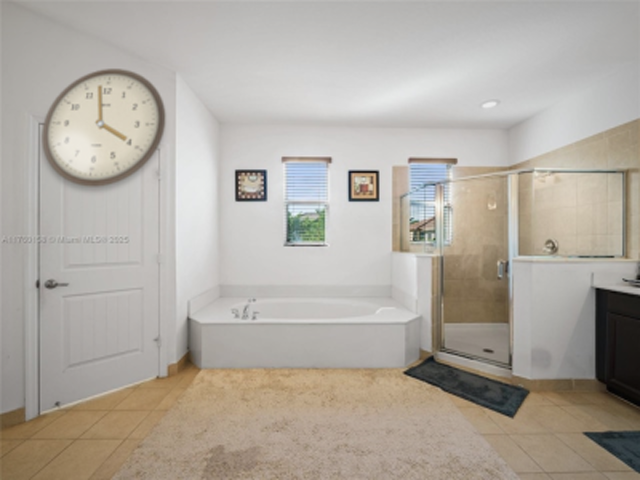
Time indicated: **3:58**
